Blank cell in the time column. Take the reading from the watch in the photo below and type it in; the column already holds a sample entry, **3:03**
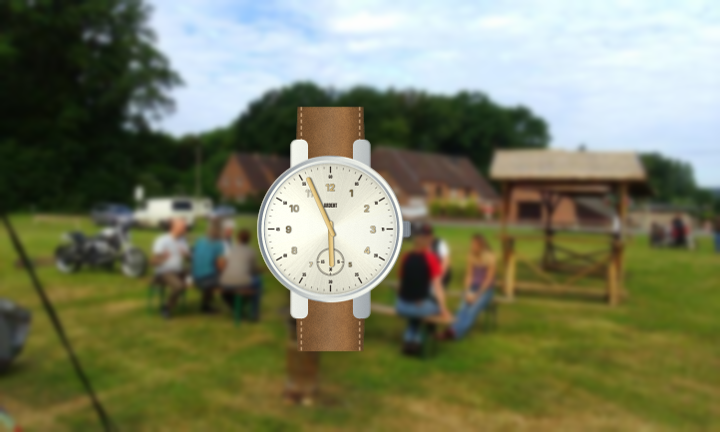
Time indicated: **5:56**
